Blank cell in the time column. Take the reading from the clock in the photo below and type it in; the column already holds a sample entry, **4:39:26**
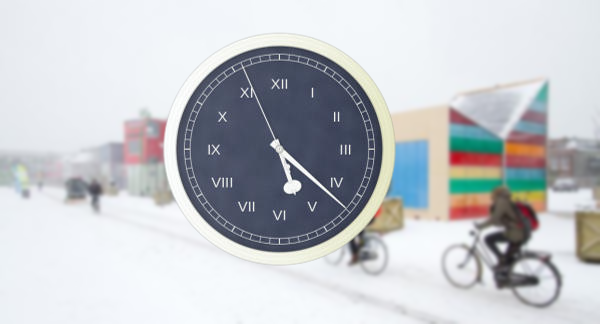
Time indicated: **5:21:56**
